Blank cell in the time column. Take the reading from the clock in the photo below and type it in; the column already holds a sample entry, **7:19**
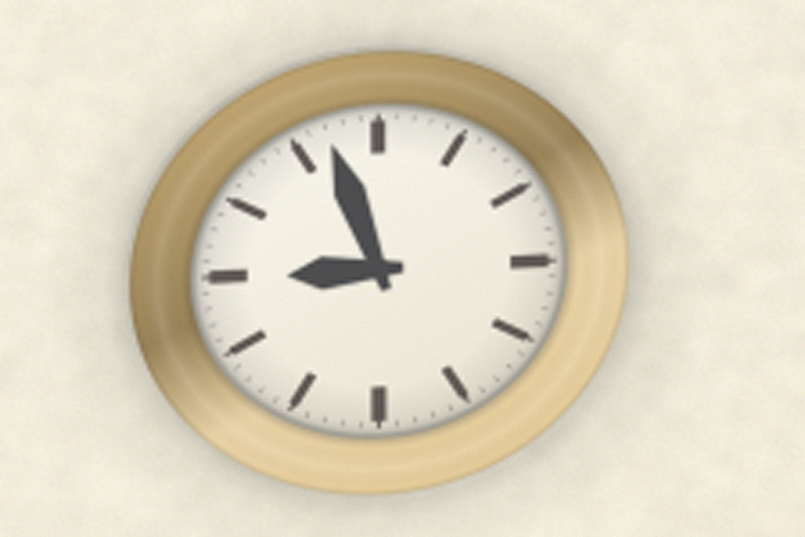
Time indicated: **8:57**
